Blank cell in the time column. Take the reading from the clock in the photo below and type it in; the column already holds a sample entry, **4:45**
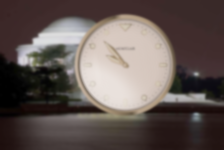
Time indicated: **9:53**
